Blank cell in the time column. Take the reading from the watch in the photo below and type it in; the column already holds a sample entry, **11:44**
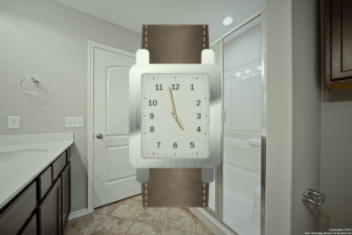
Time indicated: **4:58**
